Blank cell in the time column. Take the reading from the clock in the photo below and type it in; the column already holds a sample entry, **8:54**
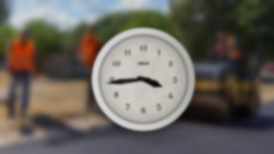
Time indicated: **3:44**
